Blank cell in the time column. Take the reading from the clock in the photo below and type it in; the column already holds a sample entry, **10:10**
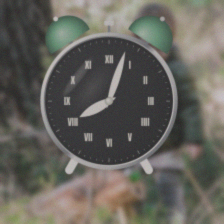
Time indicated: **8:03**
